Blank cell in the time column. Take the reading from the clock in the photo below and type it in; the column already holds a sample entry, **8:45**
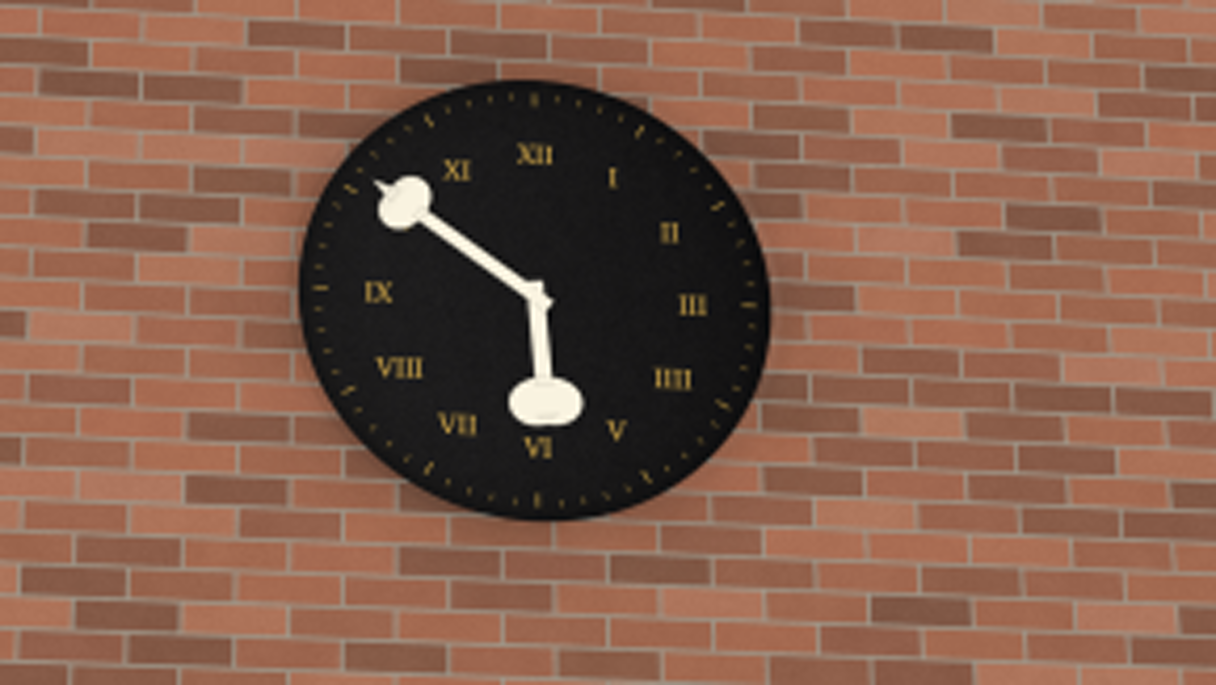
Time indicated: **5:51**
